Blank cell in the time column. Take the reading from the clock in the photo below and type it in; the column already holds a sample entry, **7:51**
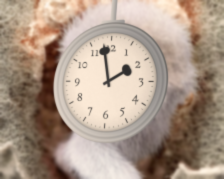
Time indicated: **1:58**
